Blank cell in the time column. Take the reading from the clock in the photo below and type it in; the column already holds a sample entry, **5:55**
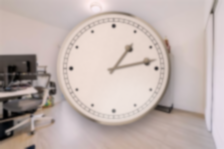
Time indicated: **1:13**
